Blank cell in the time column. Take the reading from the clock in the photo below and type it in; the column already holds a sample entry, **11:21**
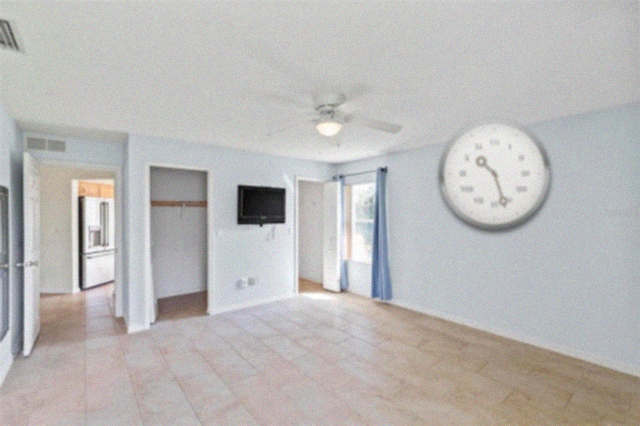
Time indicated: **10:27**
